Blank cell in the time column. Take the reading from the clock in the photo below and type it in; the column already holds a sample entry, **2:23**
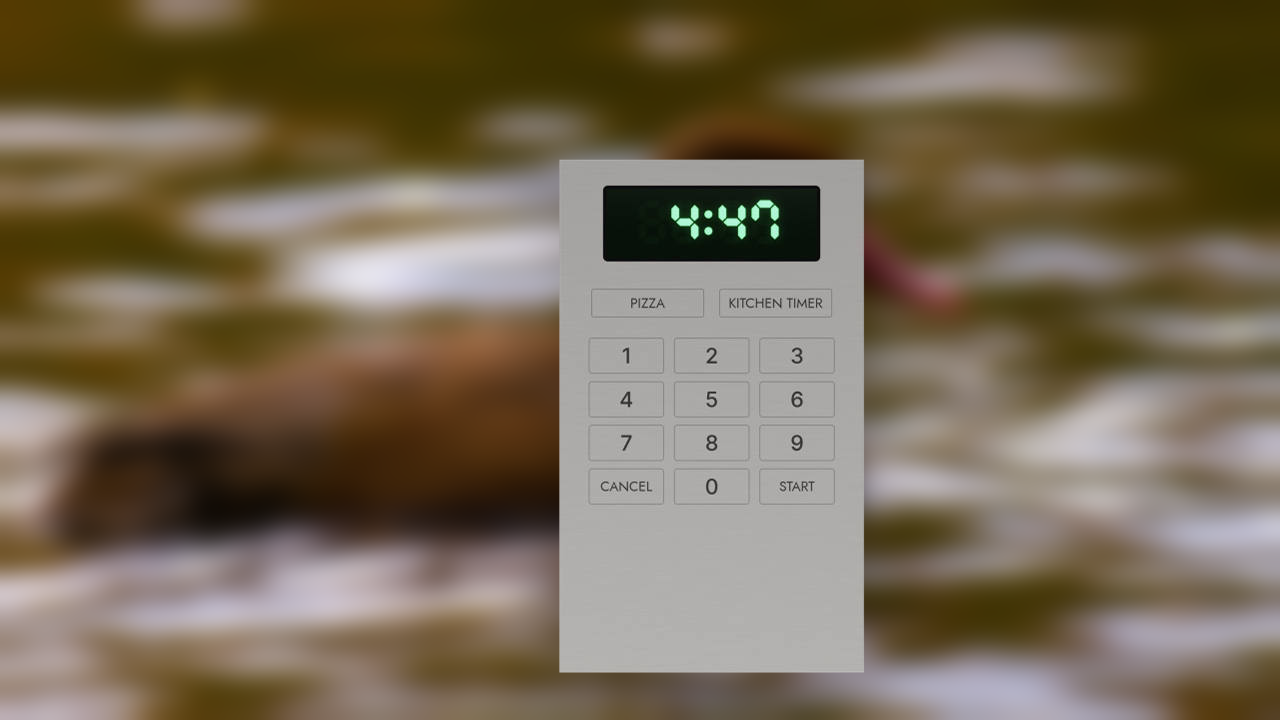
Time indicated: **4:47**
